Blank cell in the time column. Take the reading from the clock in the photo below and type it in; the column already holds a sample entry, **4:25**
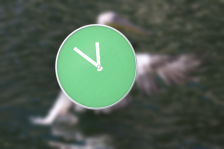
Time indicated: **11:51**
